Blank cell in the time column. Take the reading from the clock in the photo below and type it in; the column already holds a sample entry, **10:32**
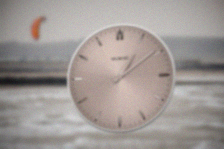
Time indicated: **1:09**
